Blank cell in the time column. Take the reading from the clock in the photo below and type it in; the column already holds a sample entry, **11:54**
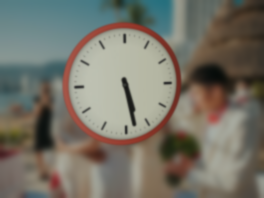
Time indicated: **5:28**
